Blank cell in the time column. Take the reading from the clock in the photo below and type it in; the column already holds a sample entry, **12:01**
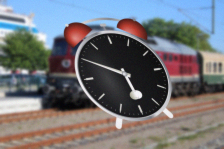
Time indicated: **5:50**
